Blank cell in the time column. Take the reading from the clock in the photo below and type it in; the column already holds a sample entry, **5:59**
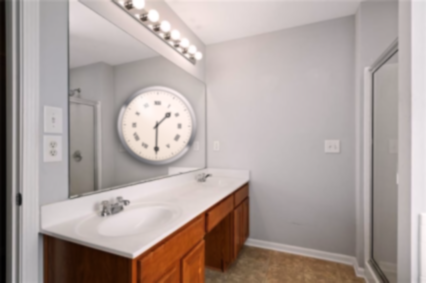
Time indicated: **1:30**
